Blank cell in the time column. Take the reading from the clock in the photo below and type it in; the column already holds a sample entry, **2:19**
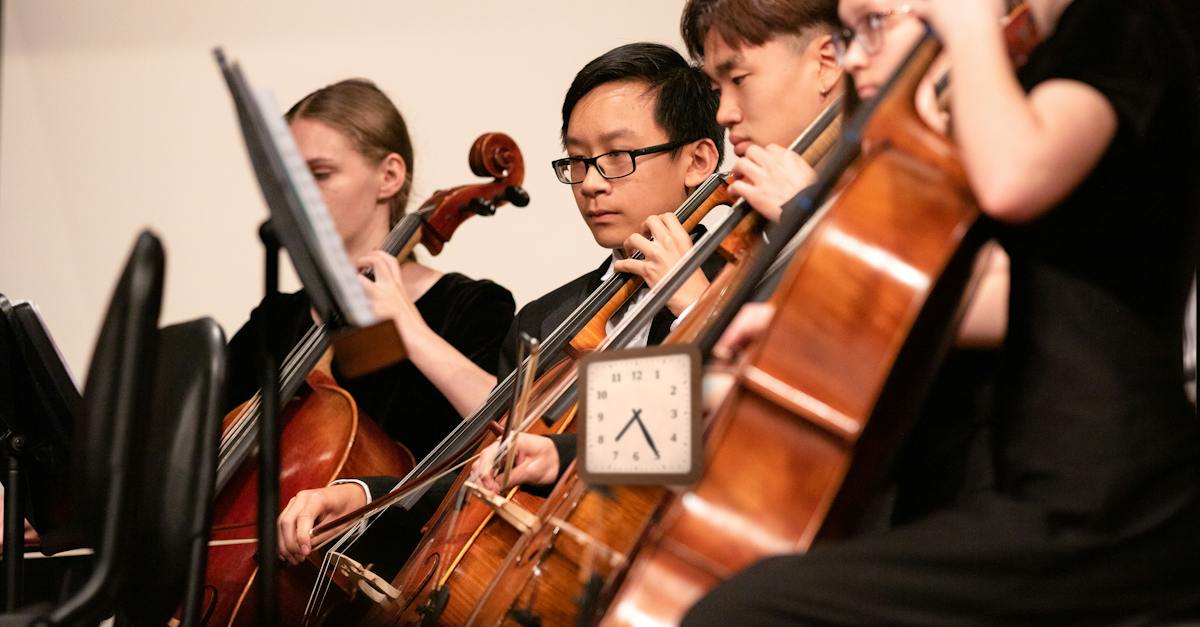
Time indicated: **7:25**
